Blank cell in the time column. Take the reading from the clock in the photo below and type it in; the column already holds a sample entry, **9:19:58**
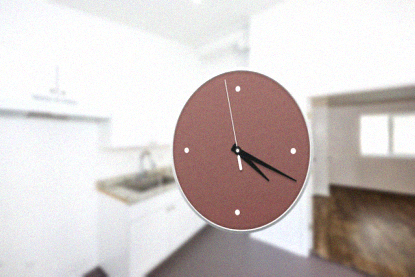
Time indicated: **4:18:58**
